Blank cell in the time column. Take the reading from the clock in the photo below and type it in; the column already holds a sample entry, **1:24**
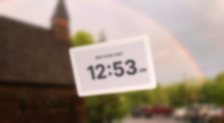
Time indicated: **12:53**
